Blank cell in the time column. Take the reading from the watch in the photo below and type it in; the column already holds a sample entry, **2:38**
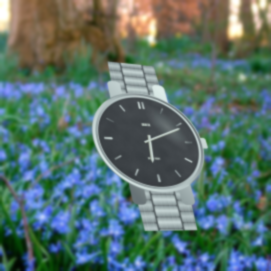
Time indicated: **6:11**
